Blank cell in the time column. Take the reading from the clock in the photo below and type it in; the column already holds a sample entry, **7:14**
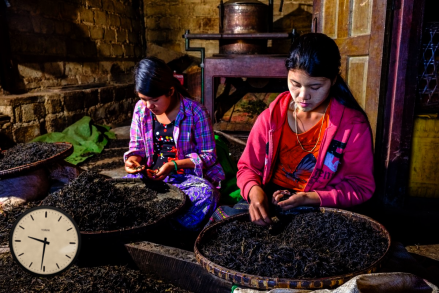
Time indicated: **9:31**
